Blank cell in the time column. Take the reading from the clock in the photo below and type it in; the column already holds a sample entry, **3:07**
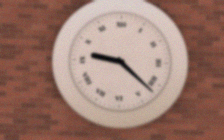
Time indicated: **9:22**
